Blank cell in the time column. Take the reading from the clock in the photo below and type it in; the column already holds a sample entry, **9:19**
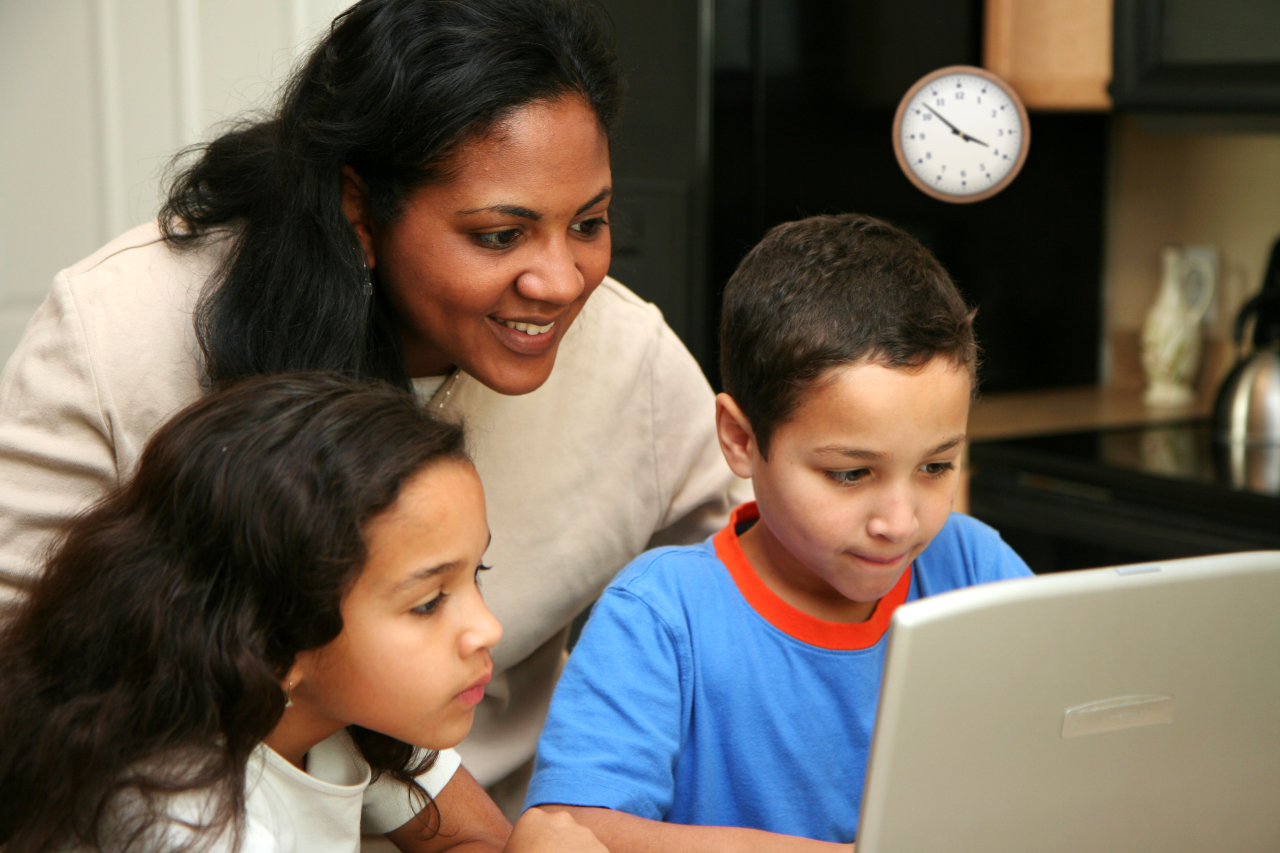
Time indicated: **3:52**
